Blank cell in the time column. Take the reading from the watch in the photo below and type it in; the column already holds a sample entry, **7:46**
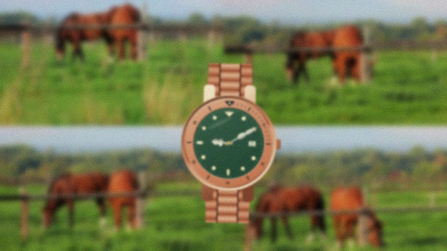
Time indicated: **9:10**
